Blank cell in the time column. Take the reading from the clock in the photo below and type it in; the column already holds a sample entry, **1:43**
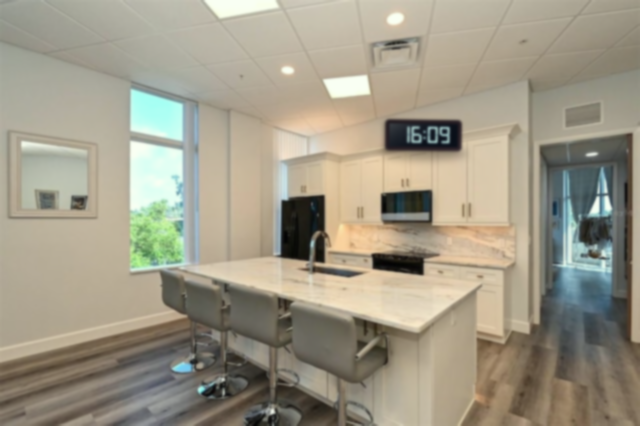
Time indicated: **16:09**
